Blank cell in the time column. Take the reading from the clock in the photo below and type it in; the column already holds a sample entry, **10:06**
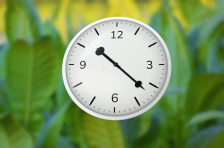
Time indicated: **10:22**
